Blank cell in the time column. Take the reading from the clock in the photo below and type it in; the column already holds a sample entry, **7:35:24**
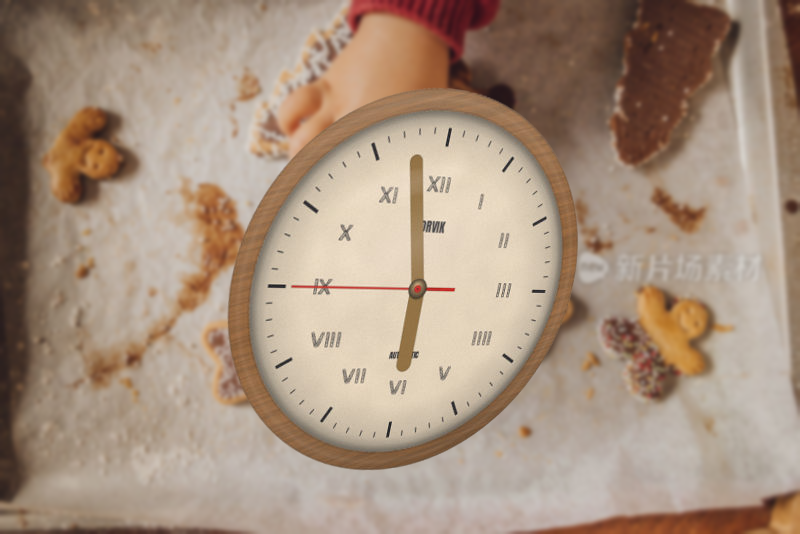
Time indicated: **5:57:45**
